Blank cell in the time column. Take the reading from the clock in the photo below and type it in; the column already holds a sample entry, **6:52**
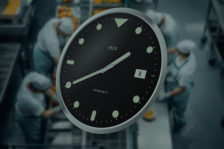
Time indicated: **1:40**
